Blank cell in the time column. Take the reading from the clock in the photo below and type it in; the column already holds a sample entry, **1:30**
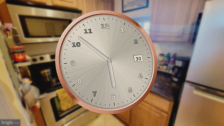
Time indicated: **5:52**
